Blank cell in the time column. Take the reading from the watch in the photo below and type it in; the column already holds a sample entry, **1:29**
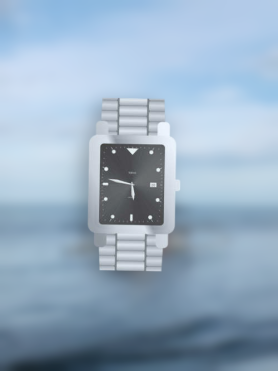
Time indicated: **5:47**
